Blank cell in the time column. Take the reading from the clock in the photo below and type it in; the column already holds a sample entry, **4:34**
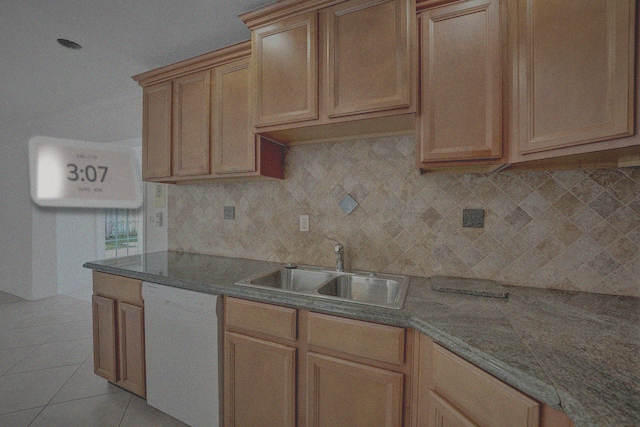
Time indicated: **3:07**
